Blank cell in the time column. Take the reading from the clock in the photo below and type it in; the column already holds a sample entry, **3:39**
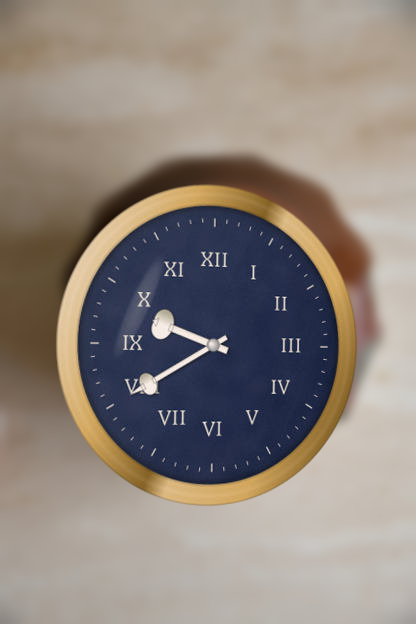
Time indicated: **9:40**
